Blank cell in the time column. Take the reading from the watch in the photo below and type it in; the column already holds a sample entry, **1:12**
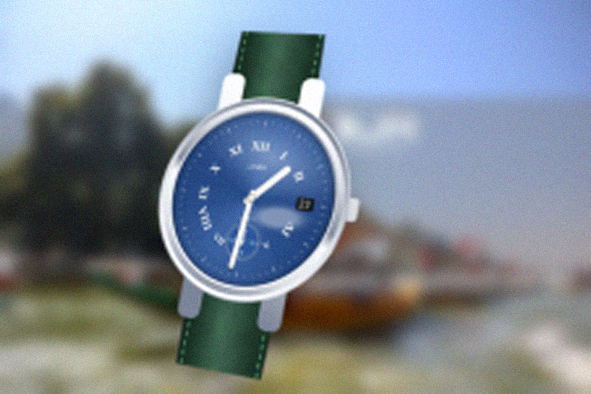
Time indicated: **1:31**
